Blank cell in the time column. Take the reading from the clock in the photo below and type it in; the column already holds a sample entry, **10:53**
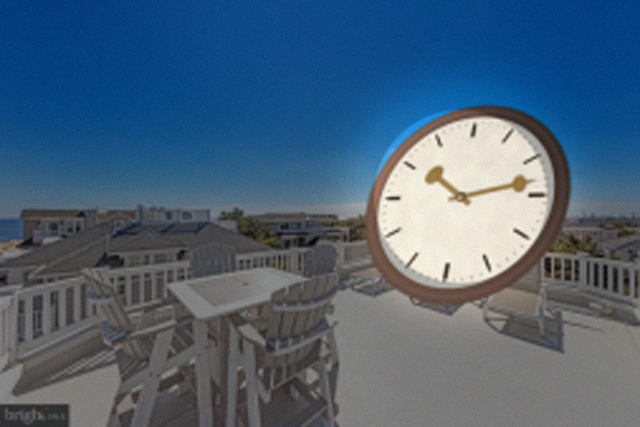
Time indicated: **10:13**
